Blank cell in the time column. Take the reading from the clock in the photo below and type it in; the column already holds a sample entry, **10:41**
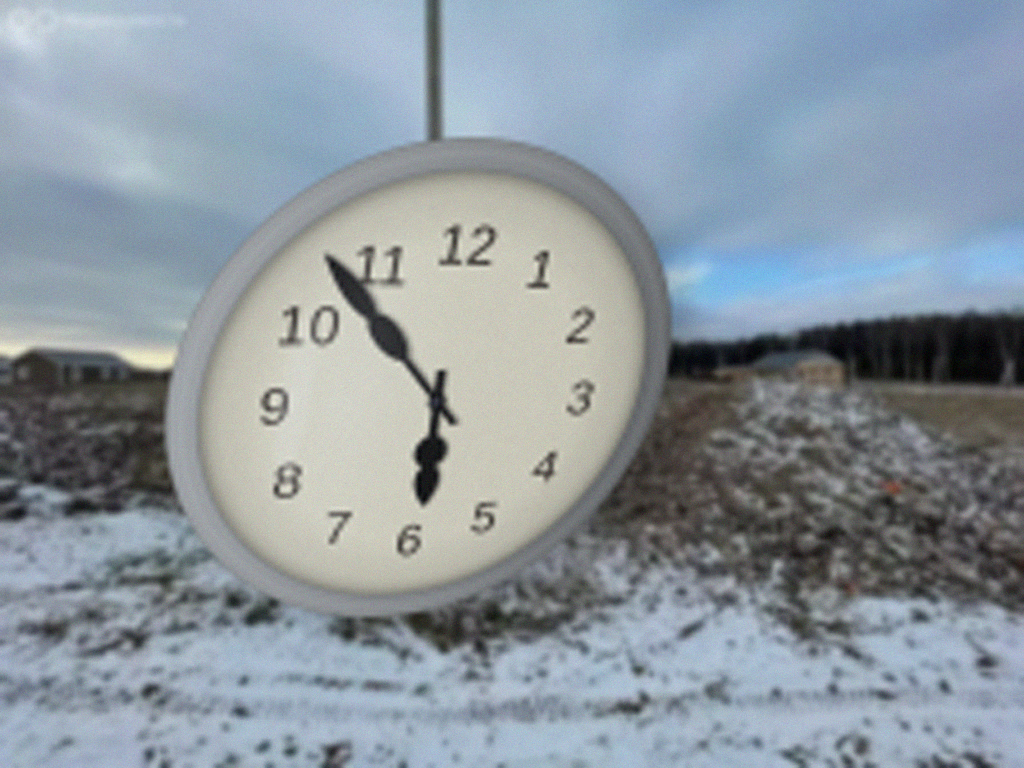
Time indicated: **5:53**
